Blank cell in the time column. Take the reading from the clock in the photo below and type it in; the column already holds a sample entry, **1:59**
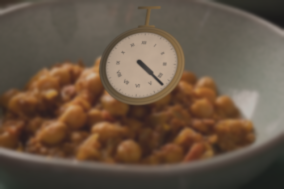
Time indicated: **4:22**
